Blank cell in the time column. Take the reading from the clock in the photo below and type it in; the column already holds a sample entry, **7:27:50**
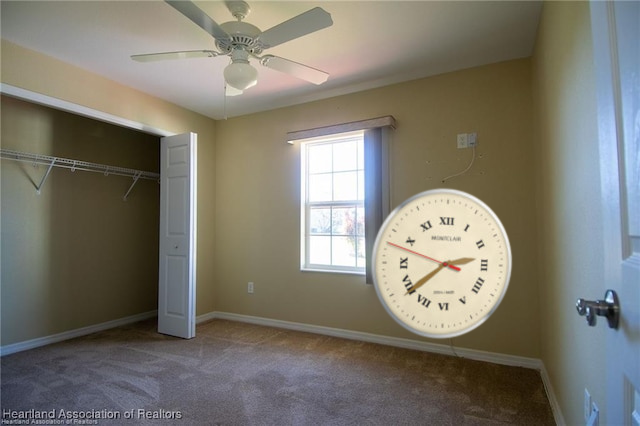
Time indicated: **2:38:48**
